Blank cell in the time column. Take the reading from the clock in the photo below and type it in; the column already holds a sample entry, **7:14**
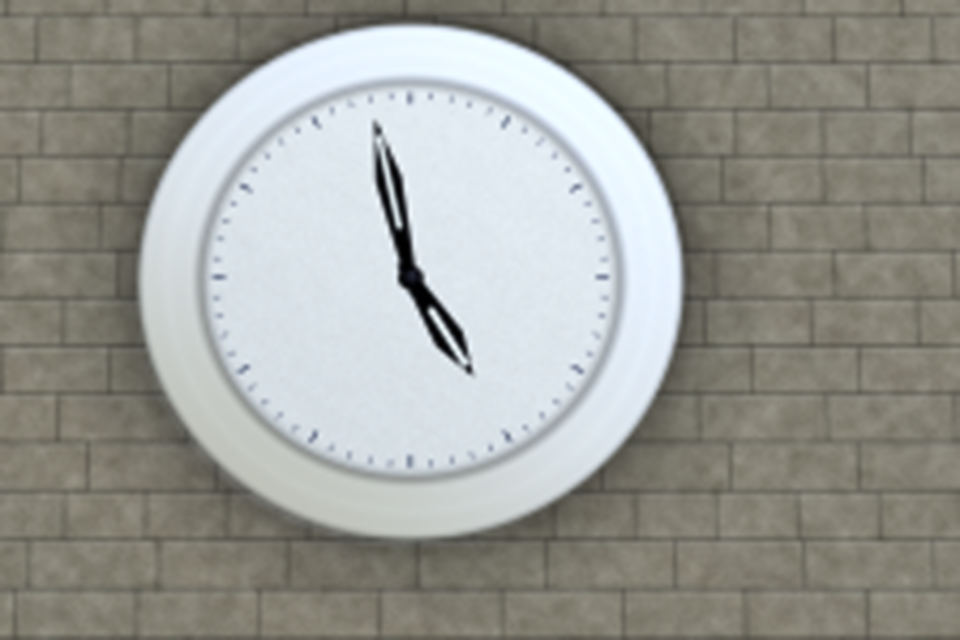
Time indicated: **4:58**
